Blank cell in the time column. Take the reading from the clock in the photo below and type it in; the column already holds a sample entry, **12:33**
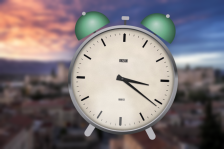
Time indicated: **3:21**
